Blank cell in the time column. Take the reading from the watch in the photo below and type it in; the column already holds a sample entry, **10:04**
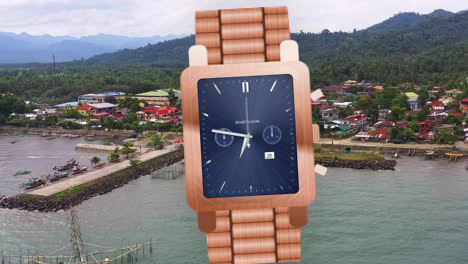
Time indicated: **6:47**
